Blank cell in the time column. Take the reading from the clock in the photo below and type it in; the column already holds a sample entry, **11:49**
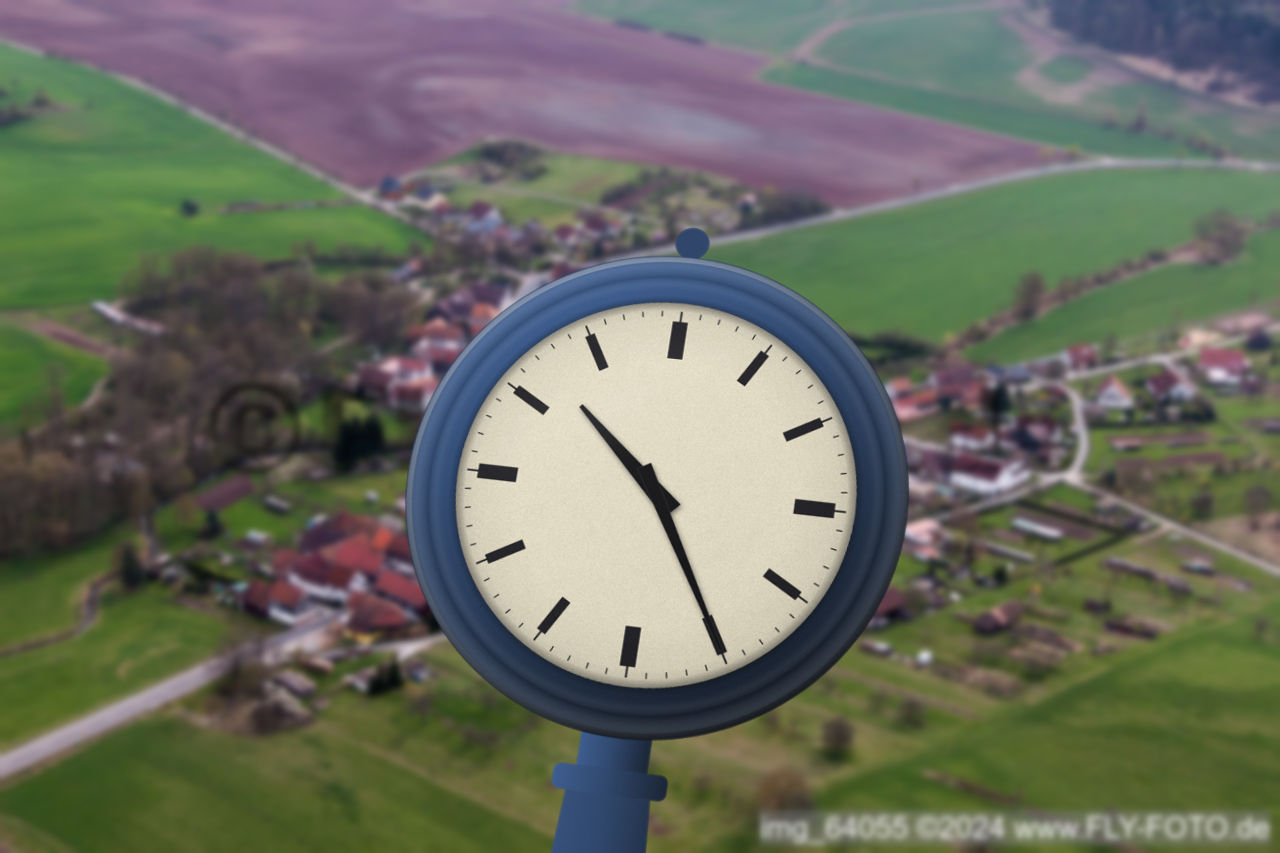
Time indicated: **10:25**
